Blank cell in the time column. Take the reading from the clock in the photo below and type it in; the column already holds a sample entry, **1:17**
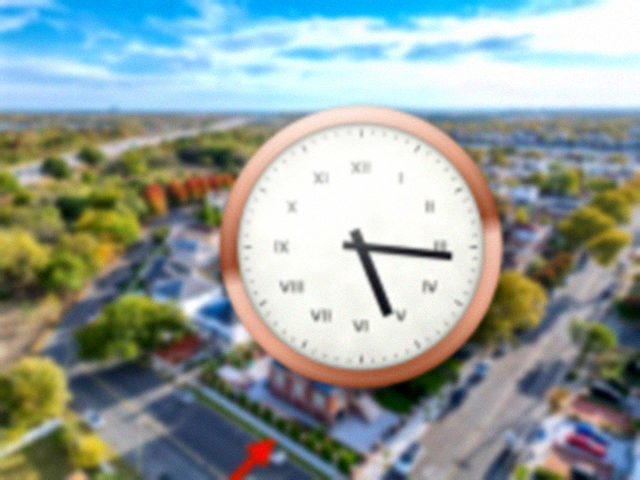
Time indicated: **5:16**
